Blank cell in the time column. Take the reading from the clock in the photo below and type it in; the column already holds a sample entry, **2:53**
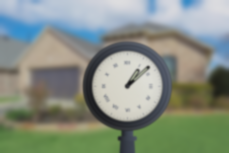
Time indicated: **1:08**
